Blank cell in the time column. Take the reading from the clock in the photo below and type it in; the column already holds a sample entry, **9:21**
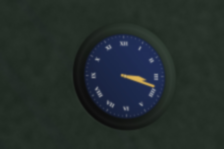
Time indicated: **3:18**
